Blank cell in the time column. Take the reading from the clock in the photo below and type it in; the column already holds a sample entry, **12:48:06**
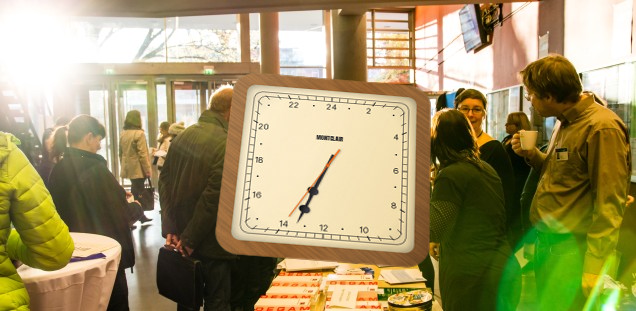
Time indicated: **13:33:35**
